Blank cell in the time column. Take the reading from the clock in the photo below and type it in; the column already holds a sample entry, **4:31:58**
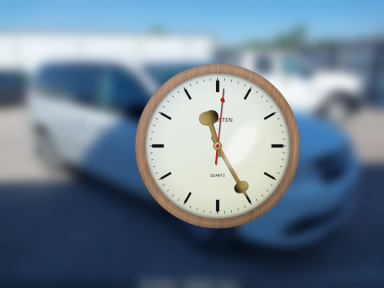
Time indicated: **11:25:01**
